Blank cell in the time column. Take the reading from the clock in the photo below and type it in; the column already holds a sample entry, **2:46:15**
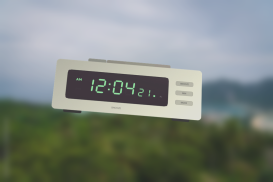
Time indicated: **12:04:21**
